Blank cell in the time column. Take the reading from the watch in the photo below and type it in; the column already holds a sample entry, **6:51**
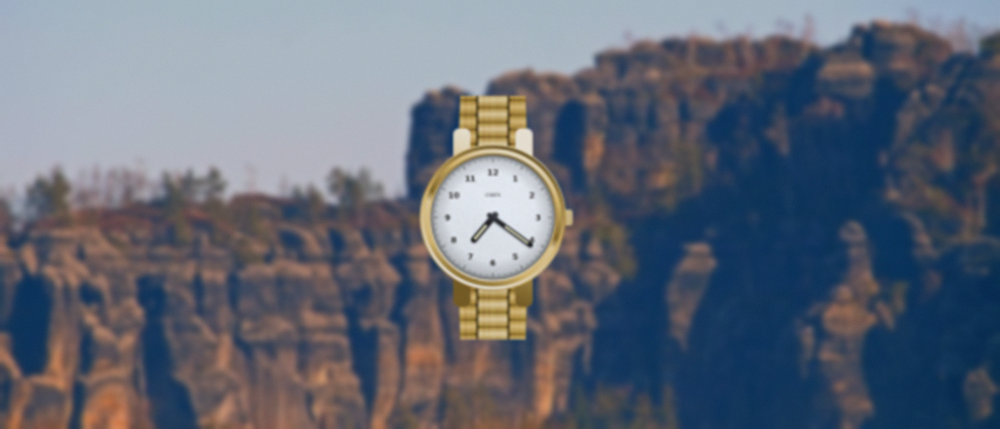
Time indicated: **7:21**
